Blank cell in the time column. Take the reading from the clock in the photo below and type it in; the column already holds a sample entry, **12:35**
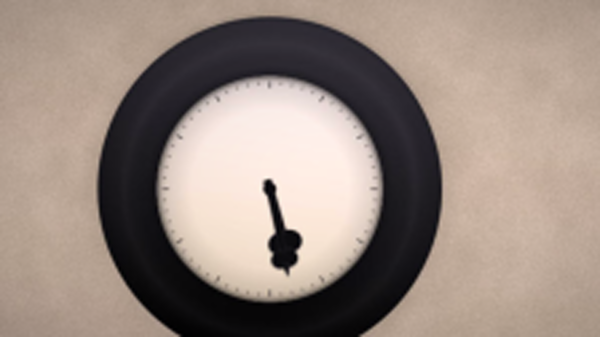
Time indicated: **5:28**
